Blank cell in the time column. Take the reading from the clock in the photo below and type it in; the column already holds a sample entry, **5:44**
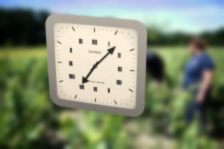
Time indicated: **7:07**
